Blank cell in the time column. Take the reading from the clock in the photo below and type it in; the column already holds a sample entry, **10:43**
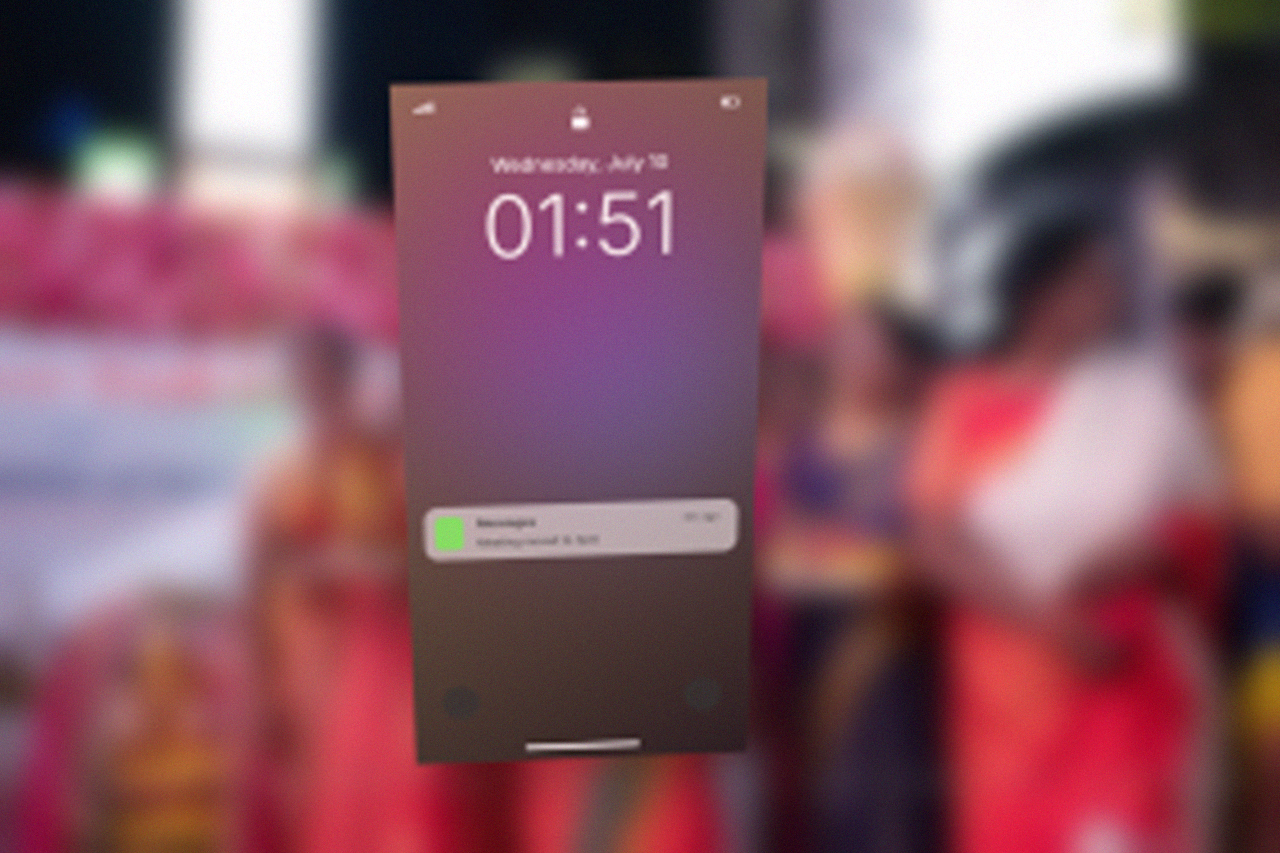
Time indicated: **1:51**
